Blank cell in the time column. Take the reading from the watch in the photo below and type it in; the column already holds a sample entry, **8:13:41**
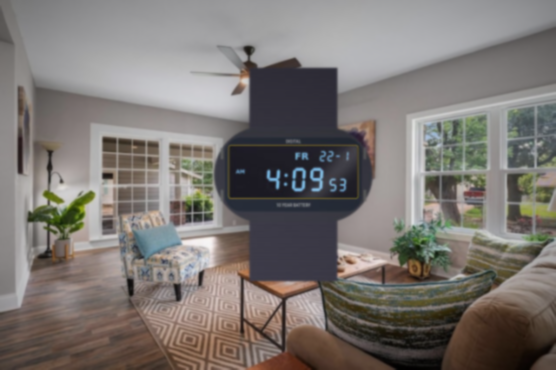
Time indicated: **4:09:53**
